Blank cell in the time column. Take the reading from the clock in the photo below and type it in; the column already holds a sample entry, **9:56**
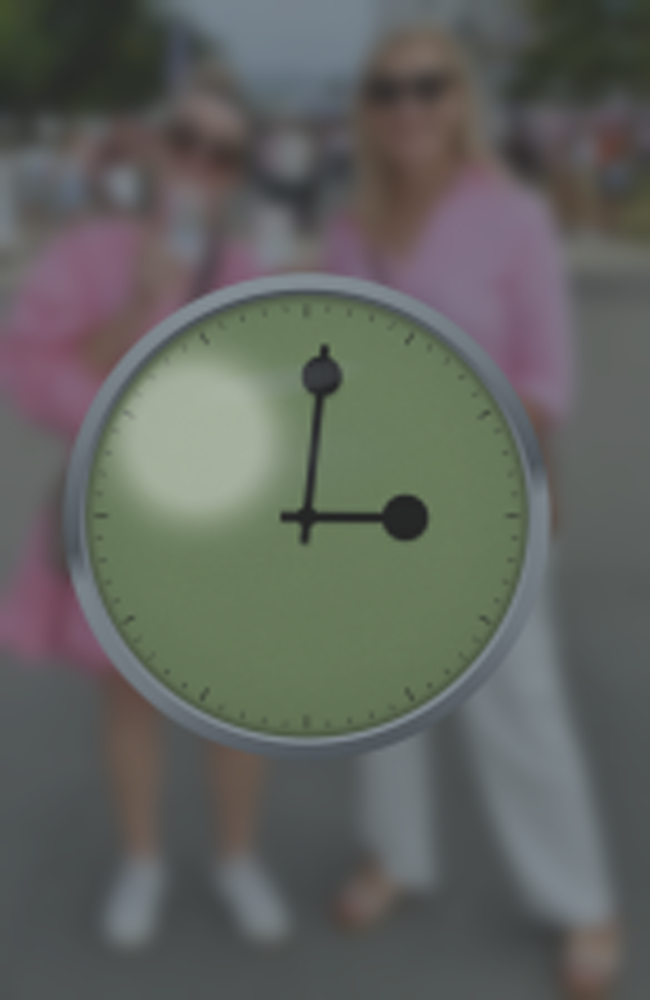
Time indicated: **3:01**
